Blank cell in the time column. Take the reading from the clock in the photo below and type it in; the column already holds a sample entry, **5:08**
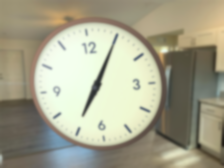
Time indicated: **7:05**
